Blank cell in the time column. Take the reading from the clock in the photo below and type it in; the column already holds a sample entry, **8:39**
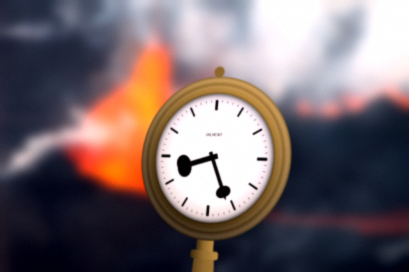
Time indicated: **8:26**
